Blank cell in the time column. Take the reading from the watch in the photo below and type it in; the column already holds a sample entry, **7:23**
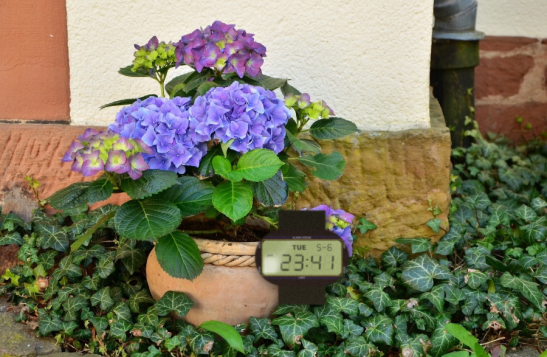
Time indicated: **23:41**
